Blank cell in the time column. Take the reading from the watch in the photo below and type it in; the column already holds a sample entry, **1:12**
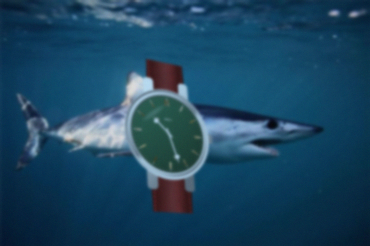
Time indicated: **10:27**
